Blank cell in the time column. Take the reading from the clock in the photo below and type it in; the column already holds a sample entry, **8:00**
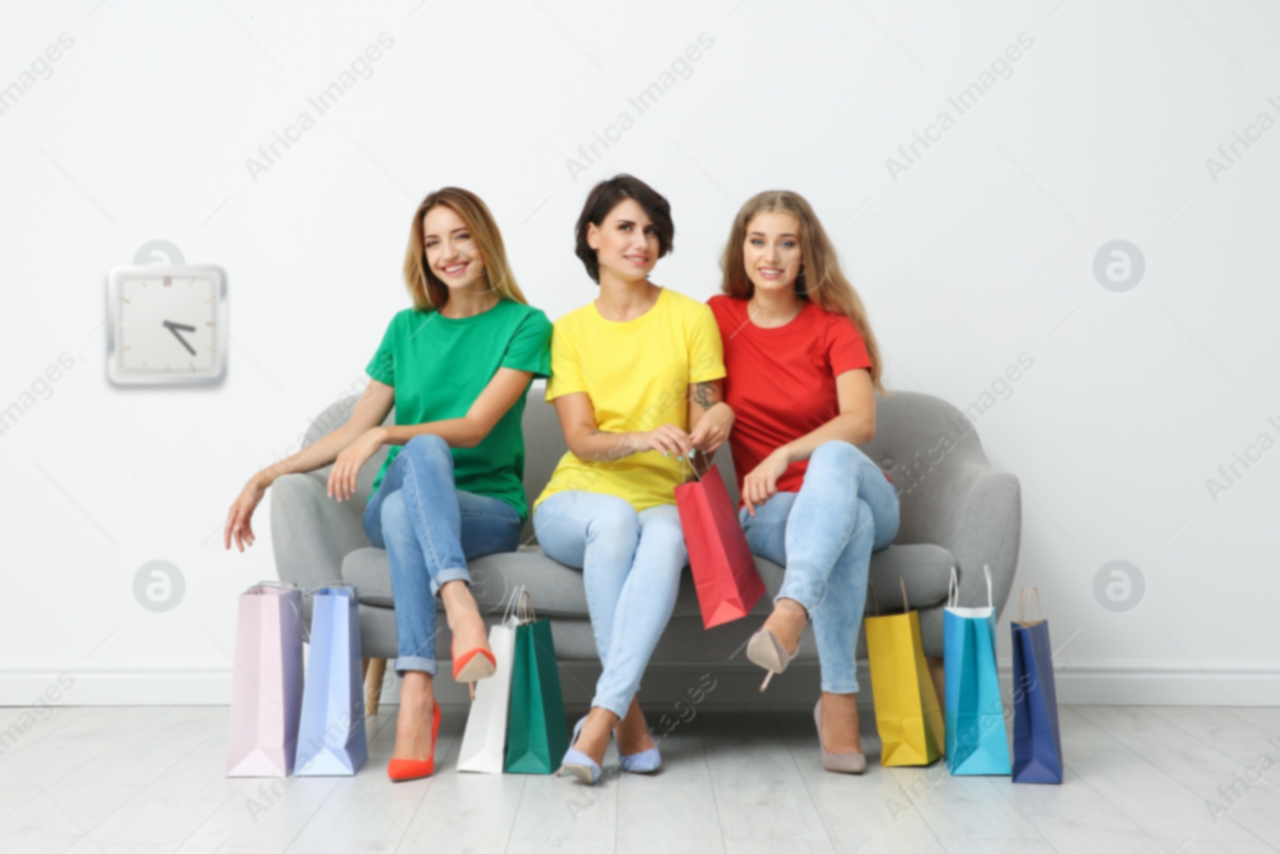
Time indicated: **3:23**
